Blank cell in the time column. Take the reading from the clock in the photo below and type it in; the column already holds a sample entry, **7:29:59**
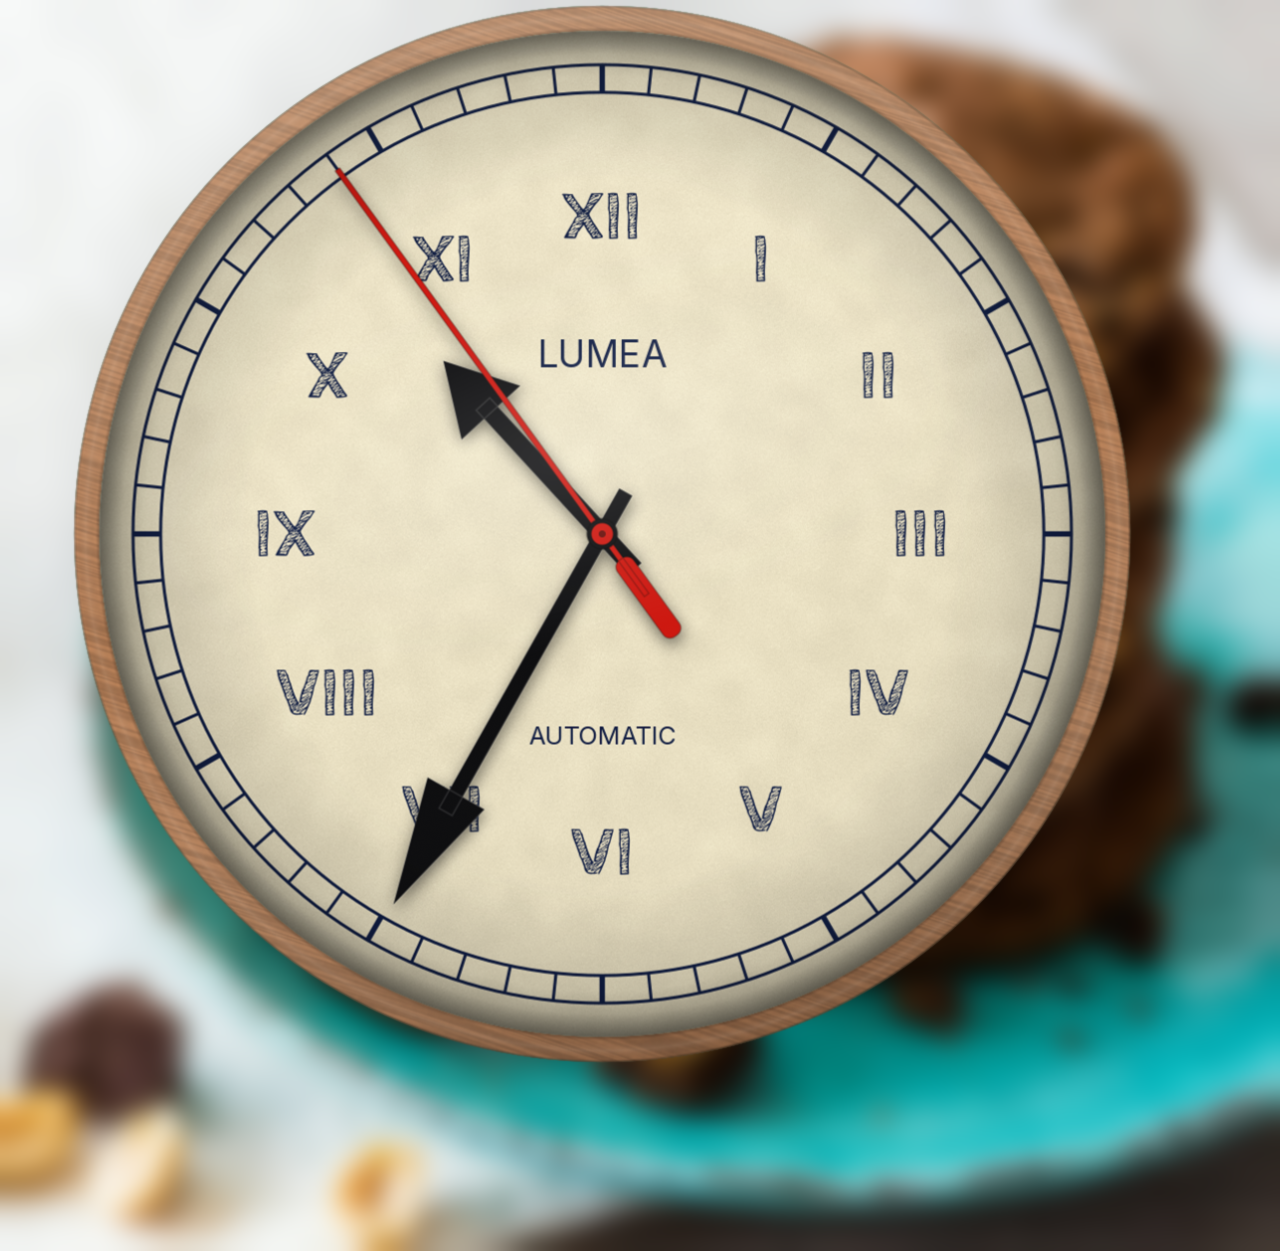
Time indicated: **10:34:54**
